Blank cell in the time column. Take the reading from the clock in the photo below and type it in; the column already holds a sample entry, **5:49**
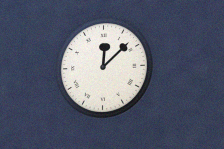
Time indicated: **12:08**
